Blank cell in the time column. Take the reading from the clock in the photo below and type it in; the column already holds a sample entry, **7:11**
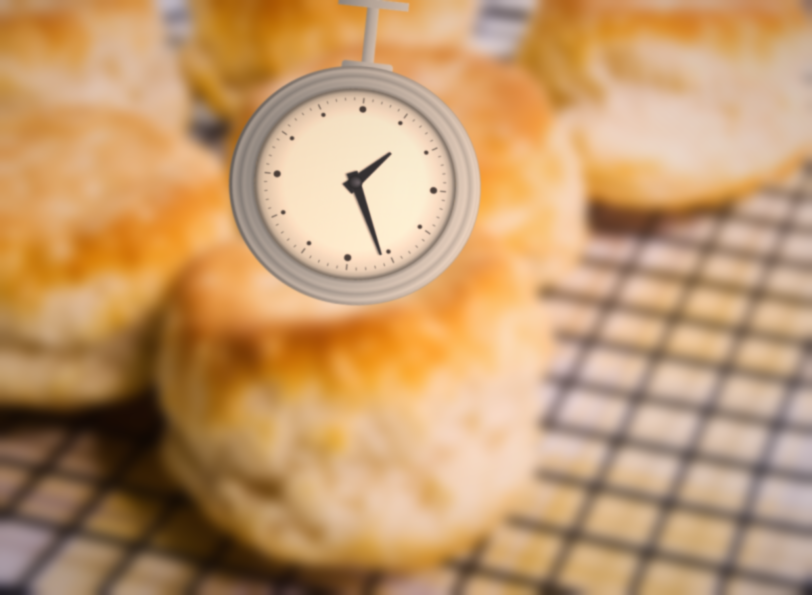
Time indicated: **1:26**
